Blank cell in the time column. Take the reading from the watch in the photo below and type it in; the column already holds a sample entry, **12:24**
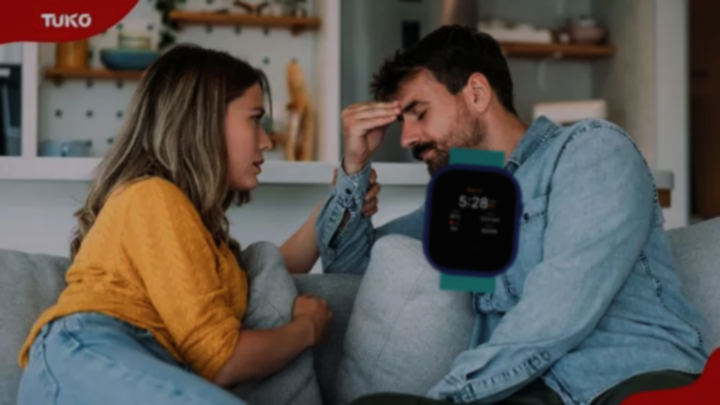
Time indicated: **5:28**
